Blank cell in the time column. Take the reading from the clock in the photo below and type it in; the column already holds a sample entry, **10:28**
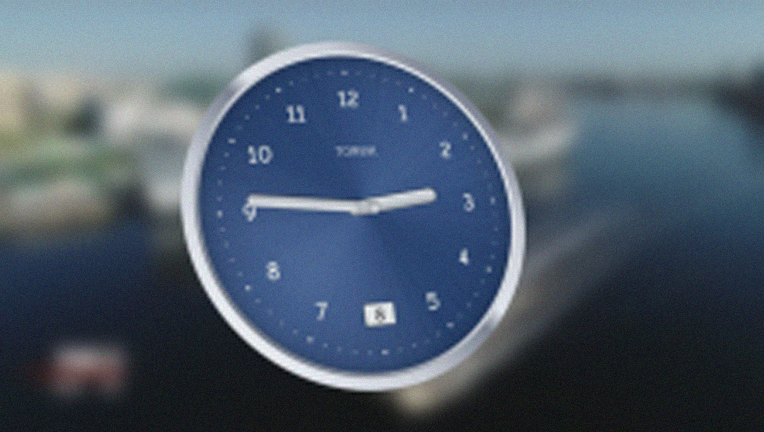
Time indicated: **2:46**
